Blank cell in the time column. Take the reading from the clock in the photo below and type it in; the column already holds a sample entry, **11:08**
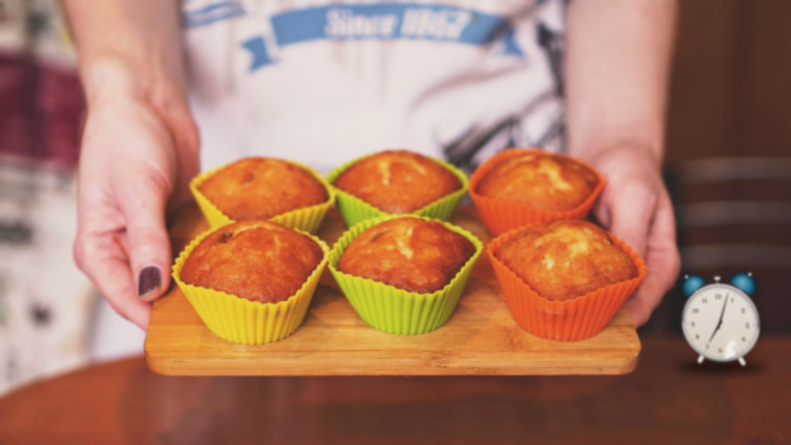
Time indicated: **7:03**
